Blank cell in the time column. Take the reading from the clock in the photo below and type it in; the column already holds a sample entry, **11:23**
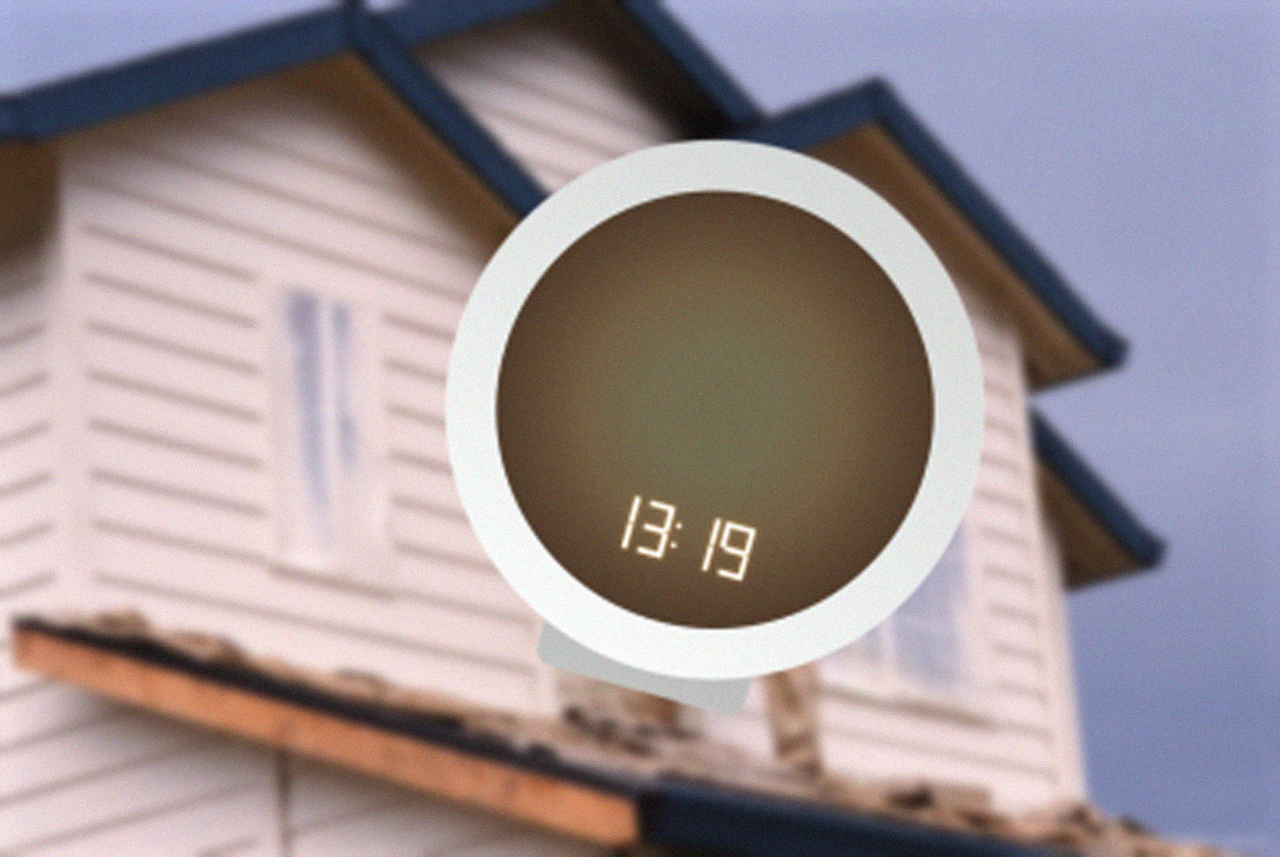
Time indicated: **13:19**
